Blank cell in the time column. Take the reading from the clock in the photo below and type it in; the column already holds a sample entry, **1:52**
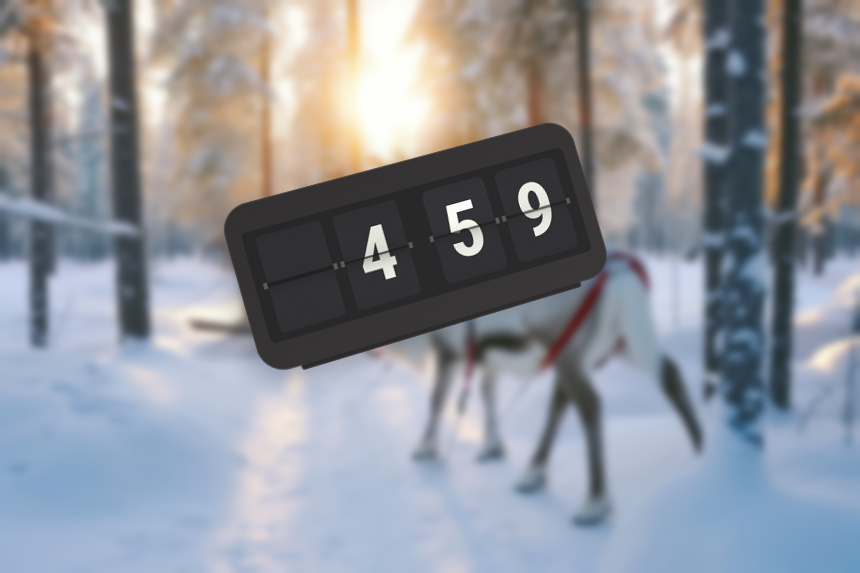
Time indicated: **4:59**
